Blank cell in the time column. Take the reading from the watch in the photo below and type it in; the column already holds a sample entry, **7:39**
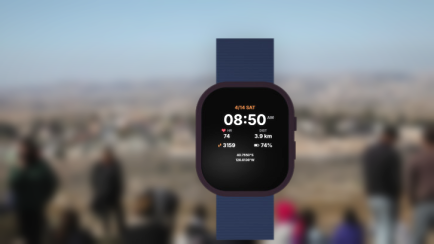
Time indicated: **8:50**
